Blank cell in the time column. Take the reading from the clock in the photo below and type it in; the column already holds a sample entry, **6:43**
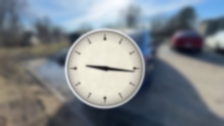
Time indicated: **9:16**
